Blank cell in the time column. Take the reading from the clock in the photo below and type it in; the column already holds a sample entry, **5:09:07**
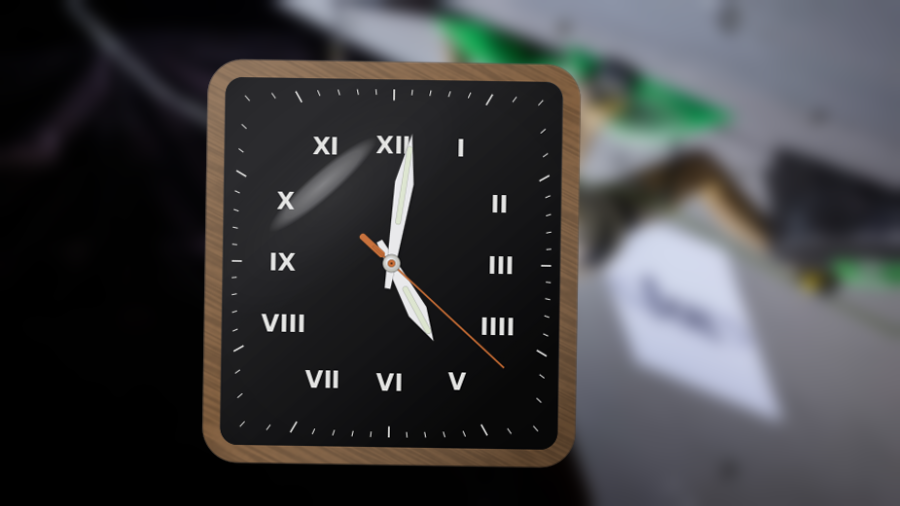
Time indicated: **5:01:22**
